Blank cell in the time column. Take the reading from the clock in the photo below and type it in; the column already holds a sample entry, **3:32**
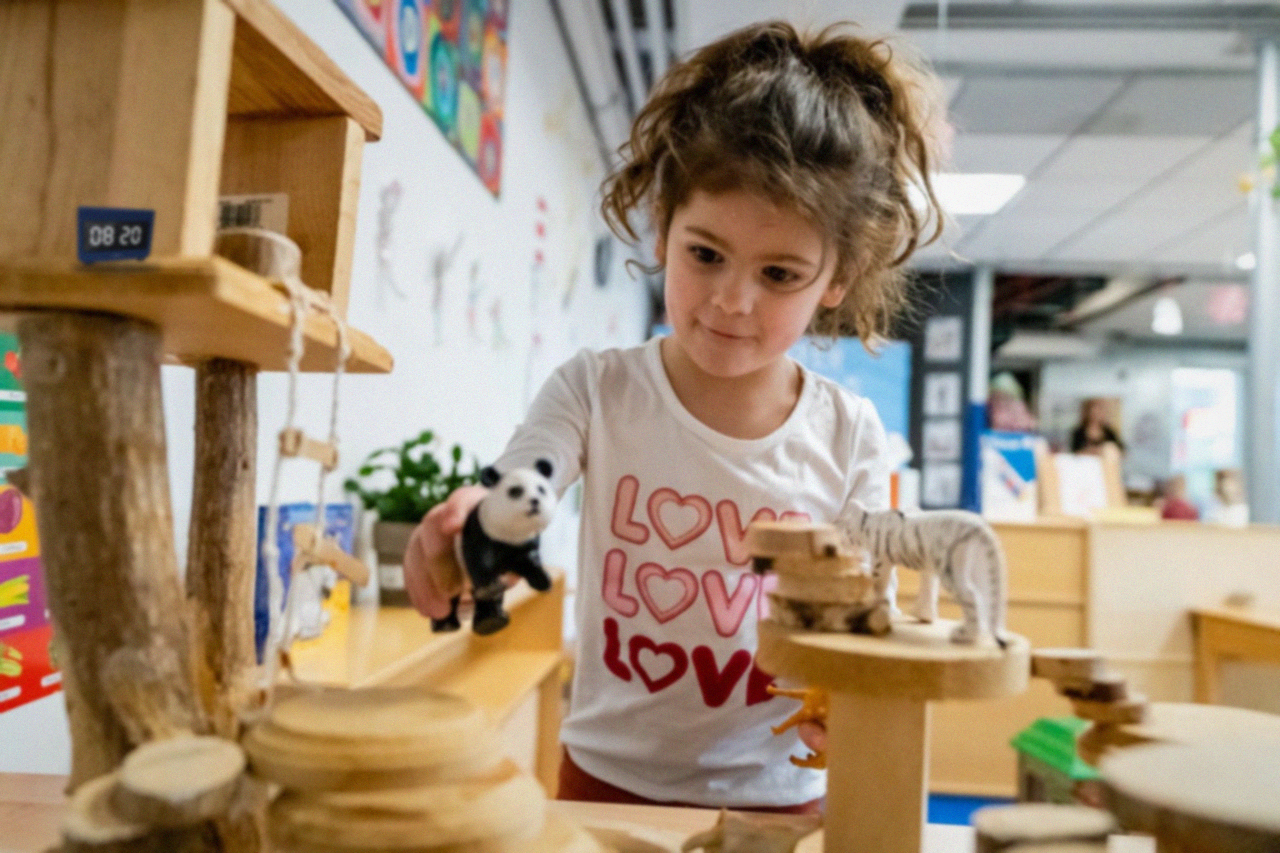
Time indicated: **8:20**
